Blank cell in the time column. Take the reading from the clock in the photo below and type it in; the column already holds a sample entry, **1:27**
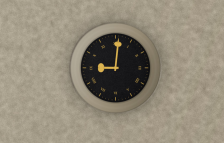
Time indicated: **9:01**
